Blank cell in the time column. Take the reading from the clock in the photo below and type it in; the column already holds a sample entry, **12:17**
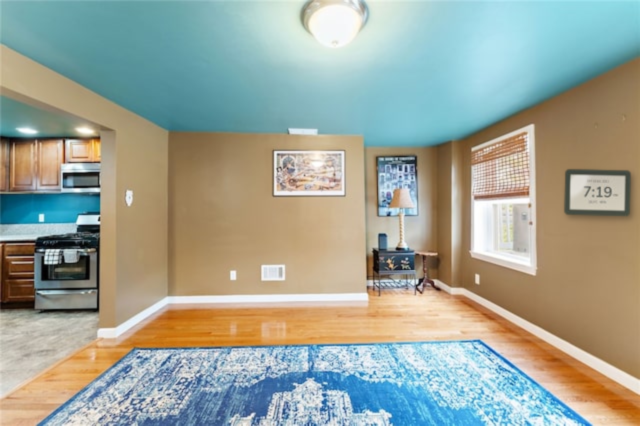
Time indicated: **7:19**
